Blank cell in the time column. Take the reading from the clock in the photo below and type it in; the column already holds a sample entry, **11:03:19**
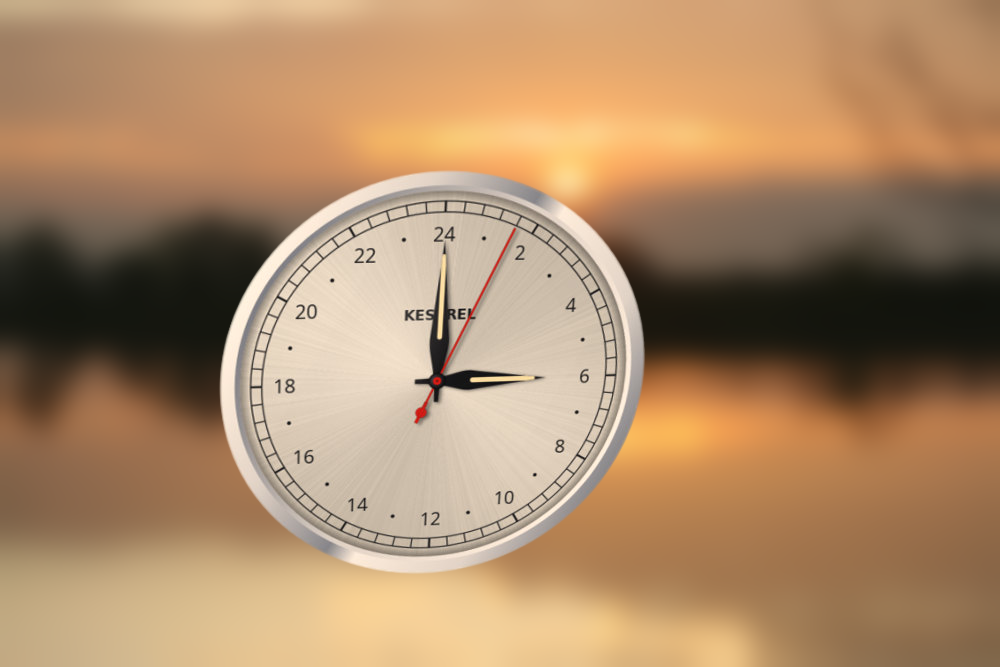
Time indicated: **6:00:04**
